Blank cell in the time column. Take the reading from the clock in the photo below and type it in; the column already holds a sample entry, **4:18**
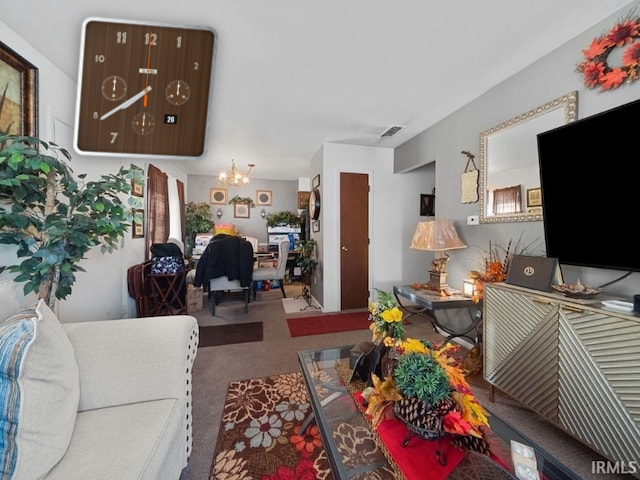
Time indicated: **7:39**
